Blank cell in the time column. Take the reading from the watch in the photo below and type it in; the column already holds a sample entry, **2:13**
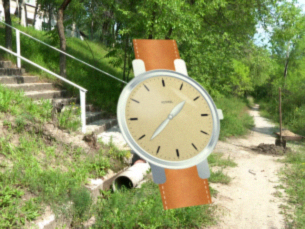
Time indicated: **1:38**
